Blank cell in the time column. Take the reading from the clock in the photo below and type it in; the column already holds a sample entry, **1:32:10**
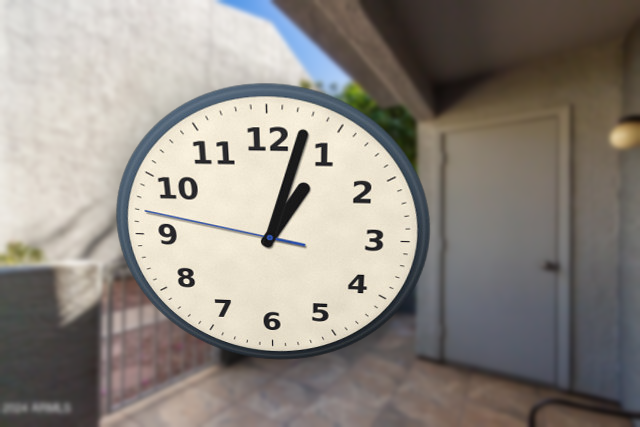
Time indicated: **1:02:47**
